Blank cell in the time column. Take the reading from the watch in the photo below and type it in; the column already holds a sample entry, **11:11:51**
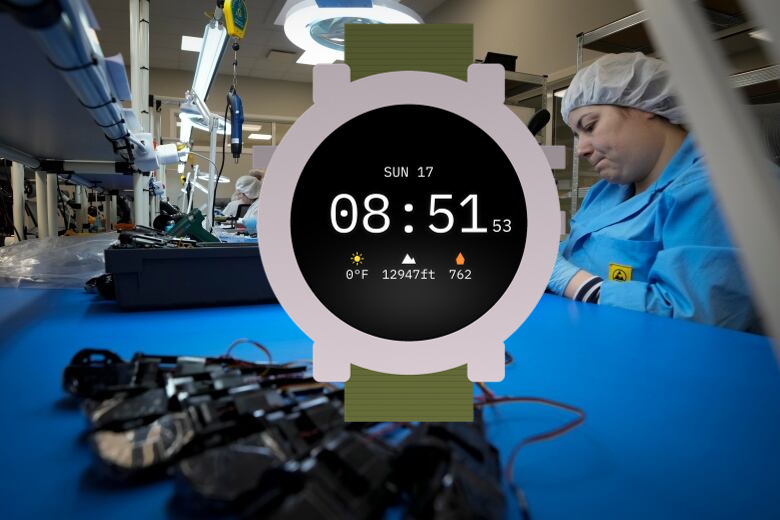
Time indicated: **8:51:53**
